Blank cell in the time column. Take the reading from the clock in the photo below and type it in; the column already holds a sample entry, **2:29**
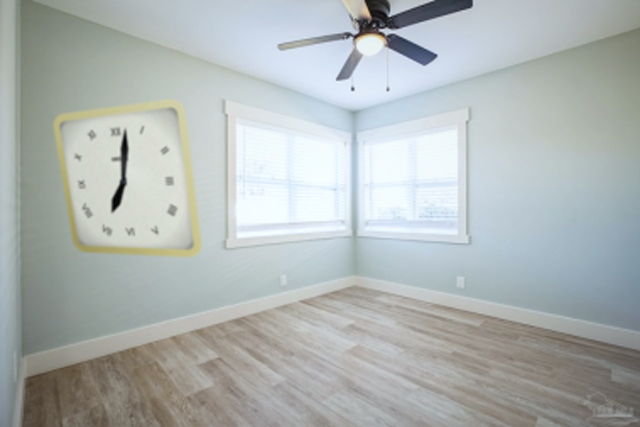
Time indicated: **7:02**
